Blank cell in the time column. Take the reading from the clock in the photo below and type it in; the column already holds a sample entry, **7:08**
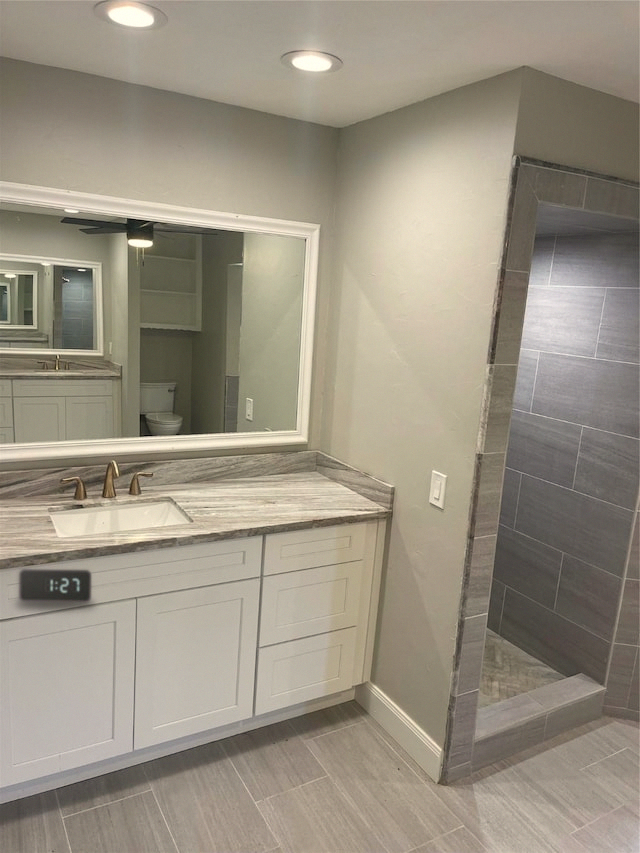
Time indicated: **1:27**
